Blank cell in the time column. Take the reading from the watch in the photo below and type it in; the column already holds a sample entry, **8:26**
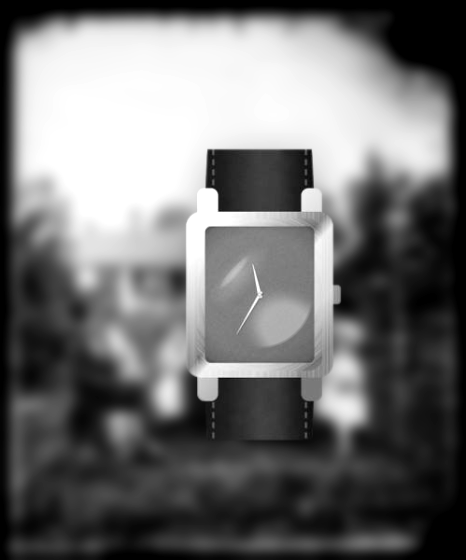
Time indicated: **11:35**
